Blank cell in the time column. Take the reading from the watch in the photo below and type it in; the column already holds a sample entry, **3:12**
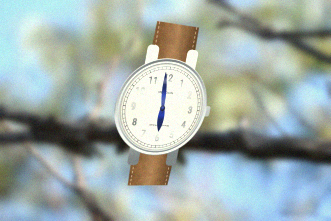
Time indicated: **5:59**
